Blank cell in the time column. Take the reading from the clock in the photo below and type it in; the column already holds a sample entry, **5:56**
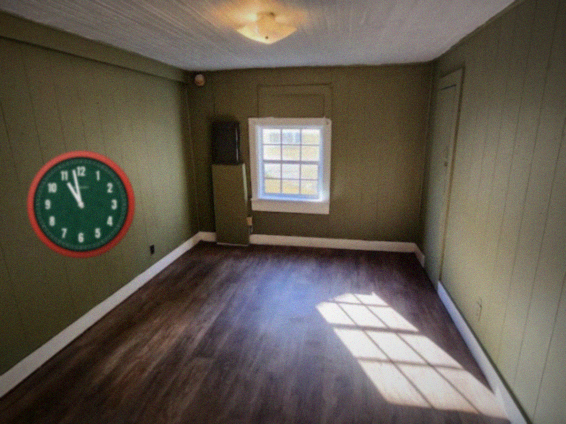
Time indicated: **10:58**
